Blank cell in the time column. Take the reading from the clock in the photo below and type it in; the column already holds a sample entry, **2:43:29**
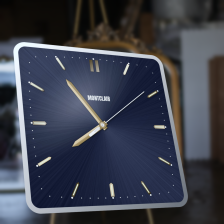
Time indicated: **7:54:09**
